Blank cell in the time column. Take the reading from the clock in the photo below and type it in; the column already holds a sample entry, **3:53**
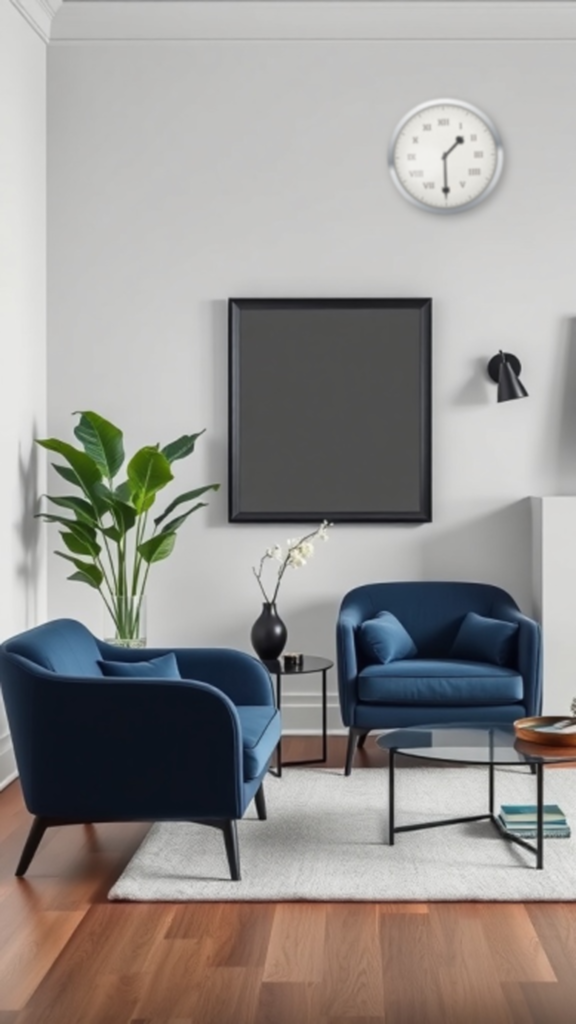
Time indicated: **1:30**
